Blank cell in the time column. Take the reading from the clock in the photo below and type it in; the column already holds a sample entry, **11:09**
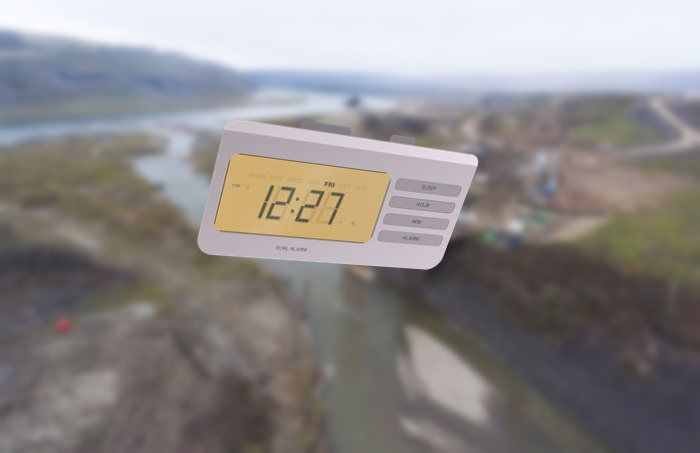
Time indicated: **12:27**
